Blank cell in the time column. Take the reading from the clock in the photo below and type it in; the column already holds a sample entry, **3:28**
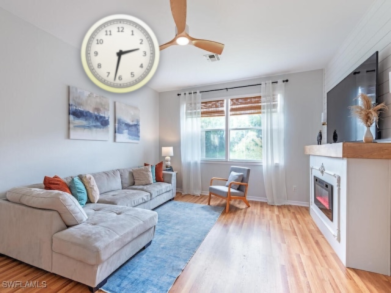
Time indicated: **2:32**
